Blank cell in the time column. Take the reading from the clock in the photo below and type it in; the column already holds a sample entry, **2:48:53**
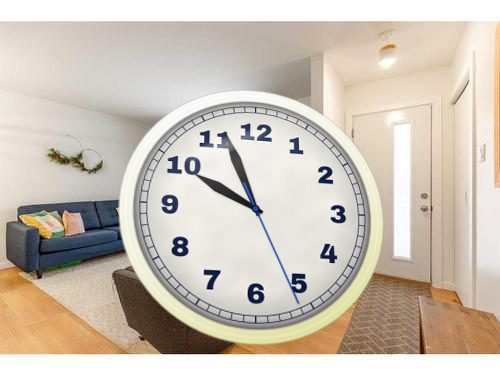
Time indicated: **9:56:26**
